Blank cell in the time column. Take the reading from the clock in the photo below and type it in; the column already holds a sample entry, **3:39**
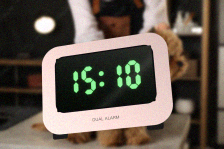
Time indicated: **15:10**
